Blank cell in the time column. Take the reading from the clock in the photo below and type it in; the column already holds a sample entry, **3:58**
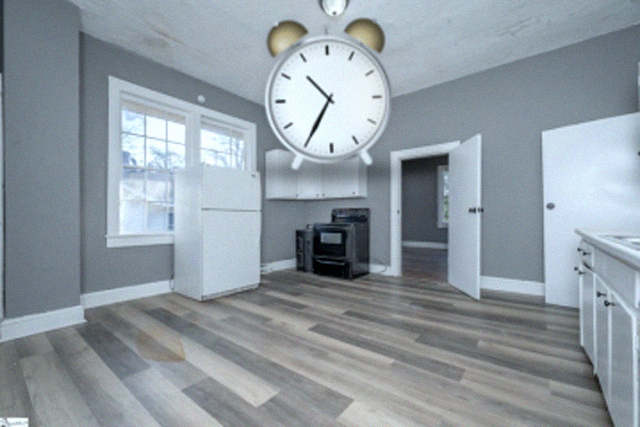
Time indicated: **10:35**
